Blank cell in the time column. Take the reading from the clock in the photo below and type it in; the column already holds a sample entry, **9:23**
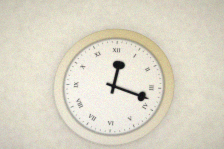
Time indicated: **12:18**
